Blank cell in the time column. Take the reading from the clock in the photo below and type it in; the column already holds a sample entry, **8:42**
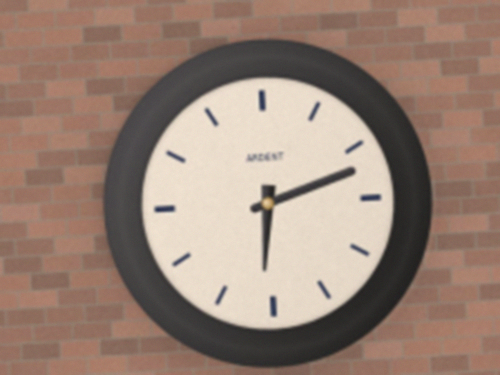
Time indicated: **6:12**
